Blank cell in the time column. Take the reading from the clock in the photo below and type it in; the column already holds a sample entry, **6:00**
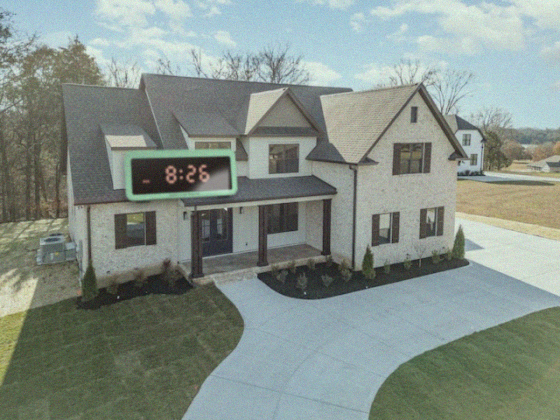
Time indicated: **8:26**
